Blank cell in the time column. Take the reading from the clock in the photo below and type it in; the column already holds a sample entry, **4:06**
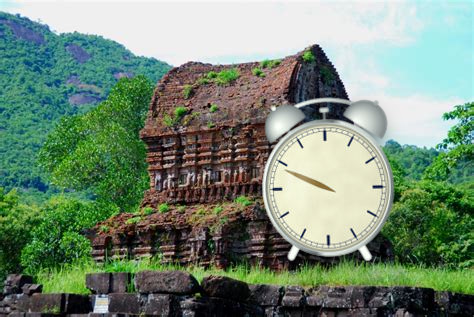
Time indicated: **9:49**
